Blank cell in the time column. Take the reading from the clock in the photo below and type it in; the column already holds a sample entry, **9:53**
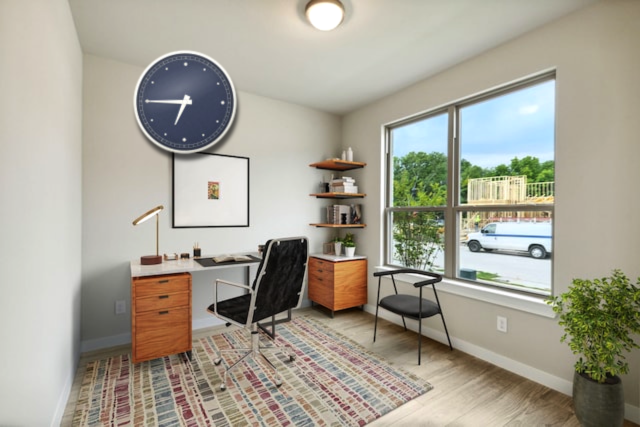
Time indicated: **6:45**
